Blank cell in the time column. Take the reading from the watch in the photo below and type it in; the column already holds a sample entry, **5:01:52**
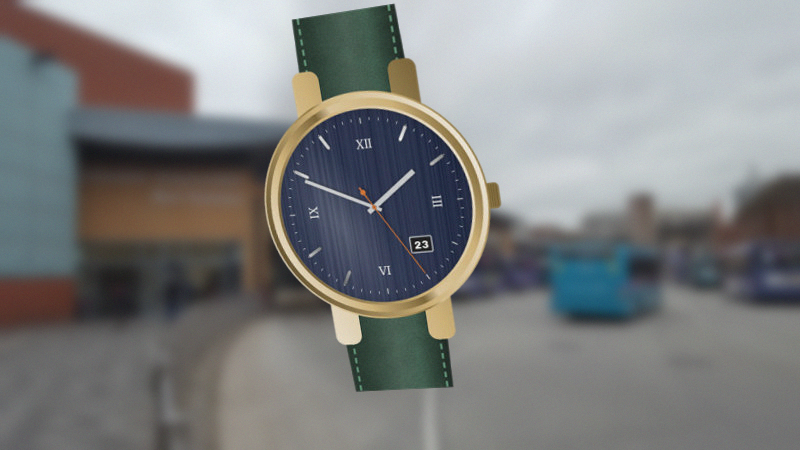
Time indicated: **1:49:25**
